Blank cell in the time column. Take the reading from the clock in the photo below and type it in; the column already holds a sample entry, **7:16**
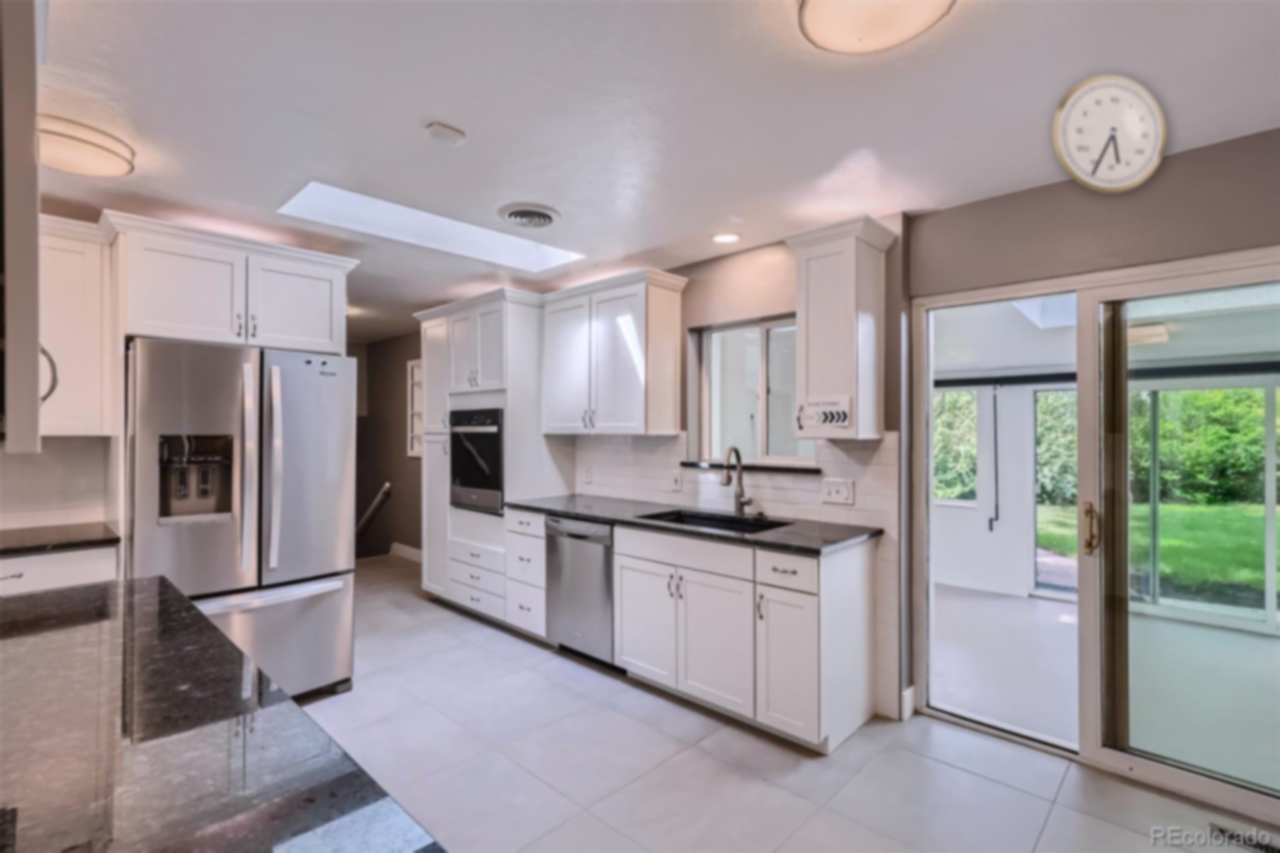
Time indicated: **5:34**
